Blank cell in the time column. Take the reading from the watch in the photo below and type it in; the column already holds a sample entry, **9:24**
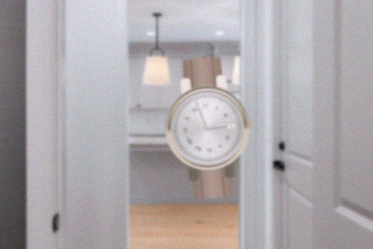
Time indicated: **2:57**
